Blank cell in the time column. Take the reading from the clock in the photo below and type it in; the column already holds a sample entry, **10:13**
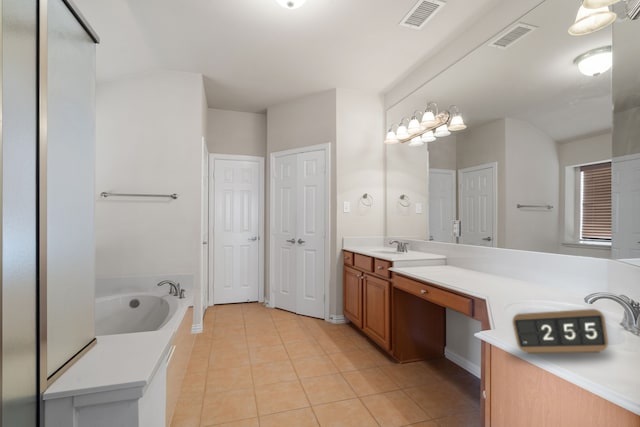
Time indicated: **2:55**
